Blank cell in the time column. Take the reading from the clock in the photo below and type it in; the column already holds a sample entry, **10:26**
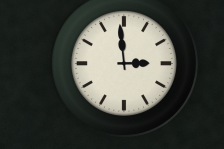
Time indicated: **2:59**
